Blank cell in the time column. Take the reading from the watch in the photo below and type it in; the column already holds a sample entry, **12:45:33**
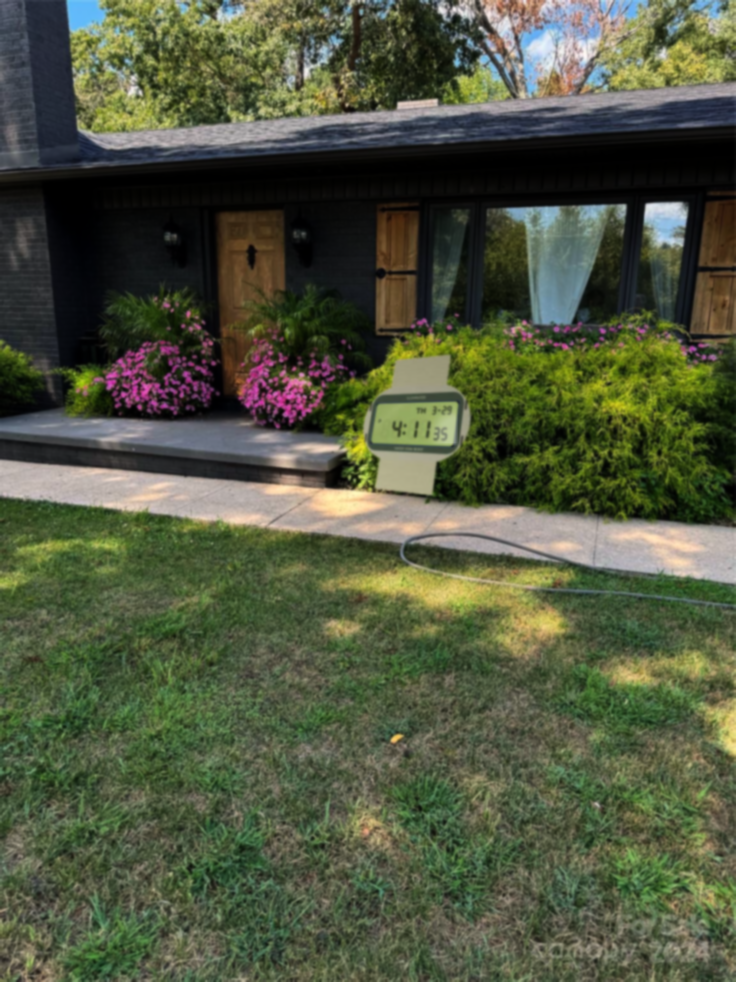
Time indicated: **4:11:35**
